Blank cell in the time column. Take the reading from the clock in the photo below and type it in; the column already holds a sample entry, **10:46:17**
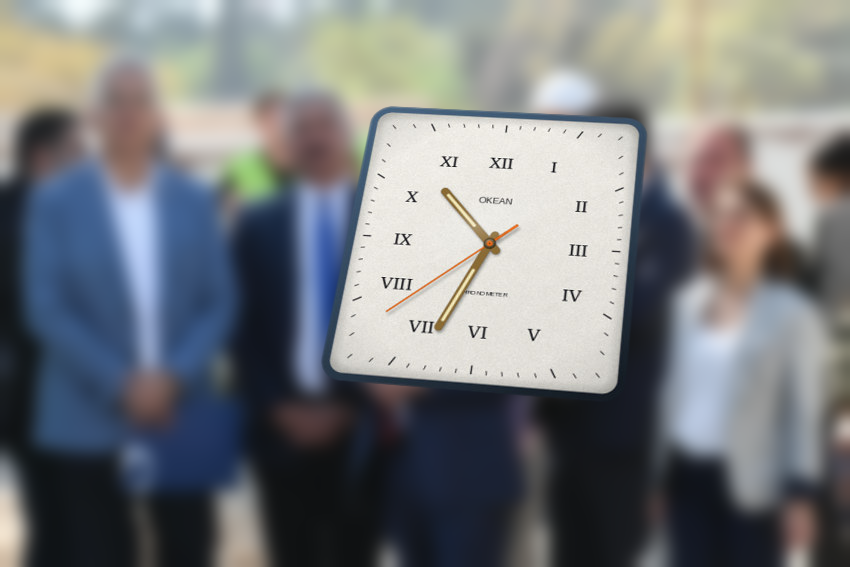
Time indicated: **10:33:38**
